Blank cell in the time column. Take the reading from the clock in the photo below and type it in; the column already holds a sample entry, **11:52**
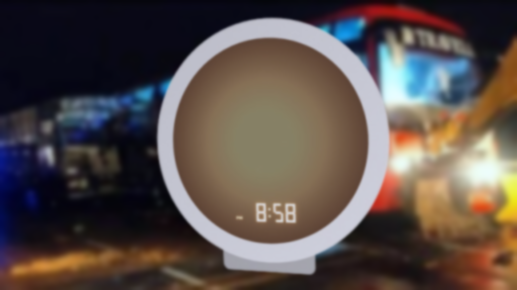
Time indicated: **8:58**
